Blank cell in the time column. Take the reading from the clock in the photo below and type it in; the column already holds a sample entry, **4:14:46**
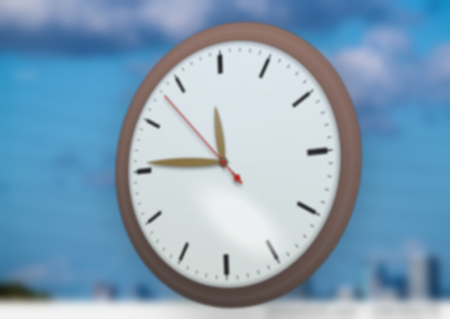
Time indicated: **11:45:53**
